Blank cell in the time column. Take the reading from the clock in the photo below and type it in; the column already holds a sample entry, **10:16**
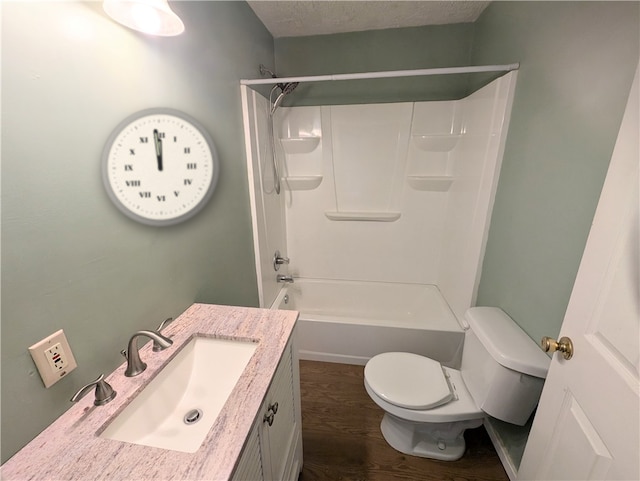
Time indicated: **11:59**
